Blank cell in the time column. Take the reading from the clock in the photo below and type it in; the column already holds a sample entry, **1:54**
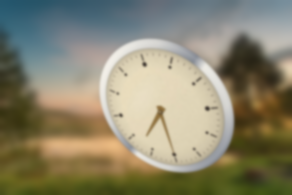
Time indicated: **7:30**
